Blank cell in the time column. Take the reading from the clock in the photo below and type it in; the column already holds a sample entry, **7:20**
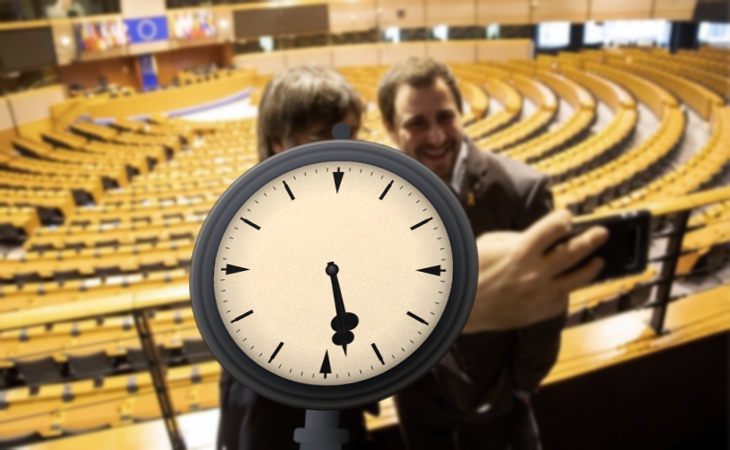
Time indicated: **5:28**
